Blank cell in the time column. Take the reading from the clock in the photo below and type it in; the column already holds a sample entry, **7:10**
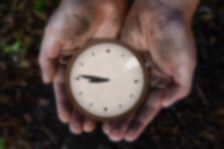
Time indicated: **8:46**
